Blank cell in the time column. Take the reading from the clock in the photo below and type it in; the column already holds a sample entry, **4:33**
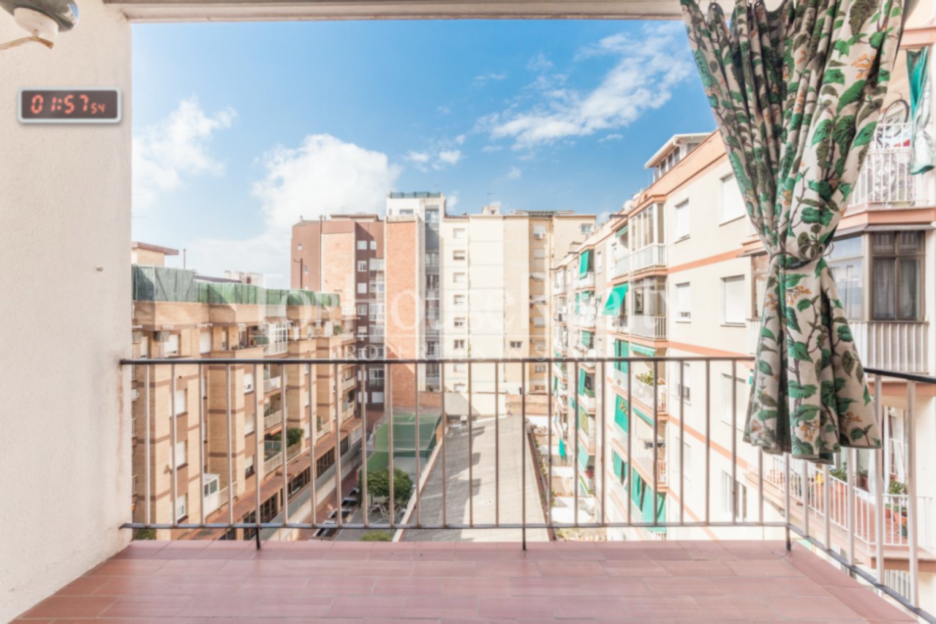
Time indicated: **1:57**
